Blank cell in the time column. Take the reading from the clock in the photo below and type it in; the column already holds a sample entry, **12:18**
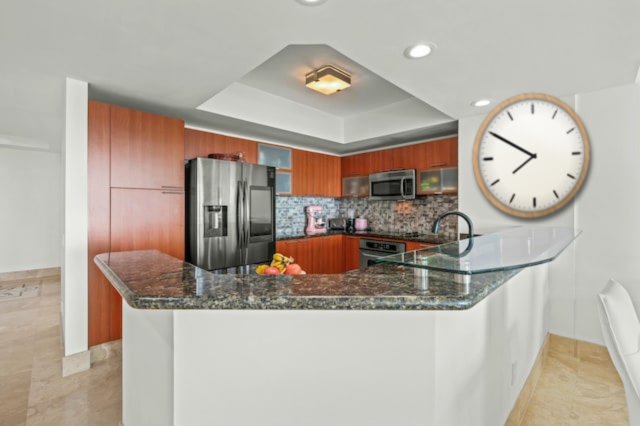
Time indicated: **7:50**
